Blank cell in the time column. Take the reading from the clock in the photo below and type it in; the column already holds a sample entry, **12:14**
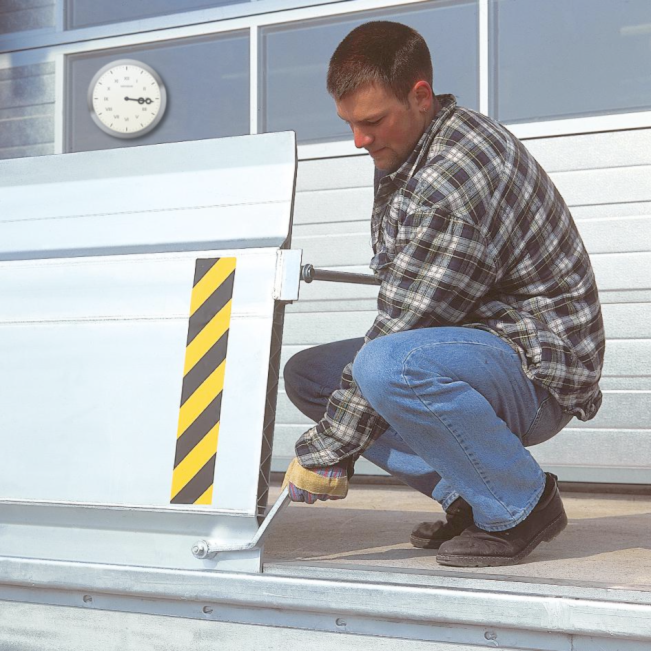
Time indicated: **3:16**
